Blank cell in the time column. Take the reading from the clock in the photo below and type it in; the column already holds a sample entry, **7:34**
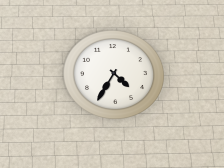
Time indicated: **4:35**
